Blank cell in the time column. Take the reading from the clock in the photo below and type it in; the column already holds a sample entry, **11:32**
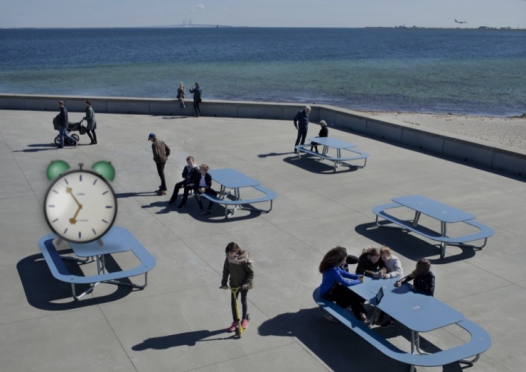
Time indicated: **6:54**
